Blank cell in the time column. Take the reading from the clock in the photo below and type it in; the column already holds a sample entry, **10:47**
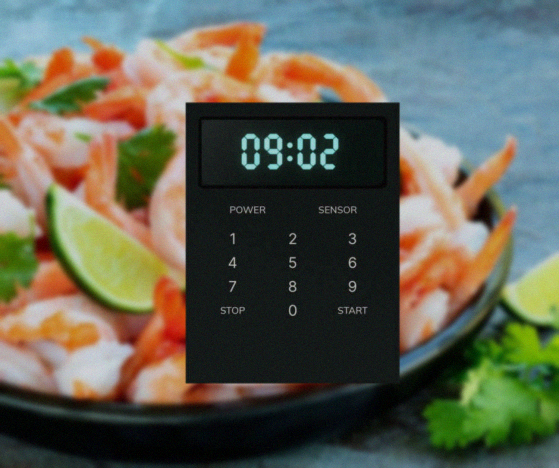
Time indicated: **9:02**
